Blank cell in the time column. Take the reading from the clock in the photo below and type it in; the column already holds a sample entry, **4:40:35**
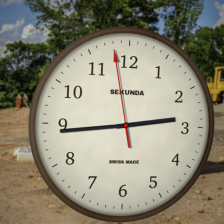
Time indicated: **2:43:58**
